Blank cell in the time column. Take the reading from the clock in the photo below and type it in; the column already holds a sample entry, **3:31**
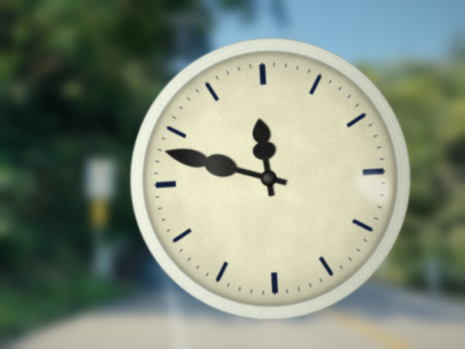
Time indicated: **11:48**
